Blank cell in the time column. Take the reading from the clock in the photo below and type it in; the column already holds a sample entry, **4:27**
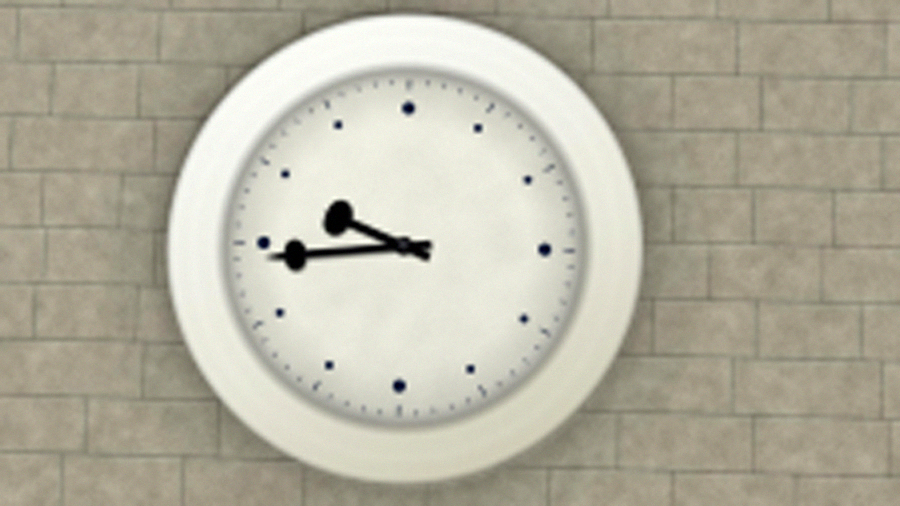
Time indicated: **9:44**
